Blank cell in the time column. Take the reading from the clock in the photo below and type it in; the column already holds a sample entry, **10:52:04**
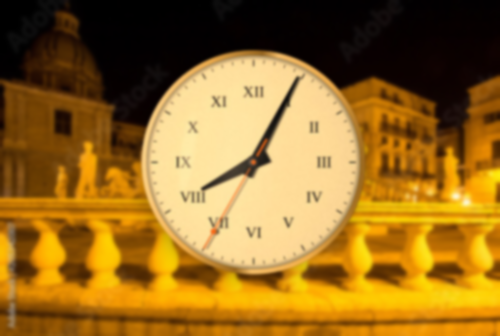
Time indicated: **8:04:35**
